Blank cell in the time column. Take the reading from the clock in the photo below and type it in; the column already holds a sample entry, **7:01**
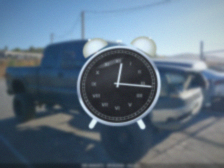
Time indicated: **12:16**
